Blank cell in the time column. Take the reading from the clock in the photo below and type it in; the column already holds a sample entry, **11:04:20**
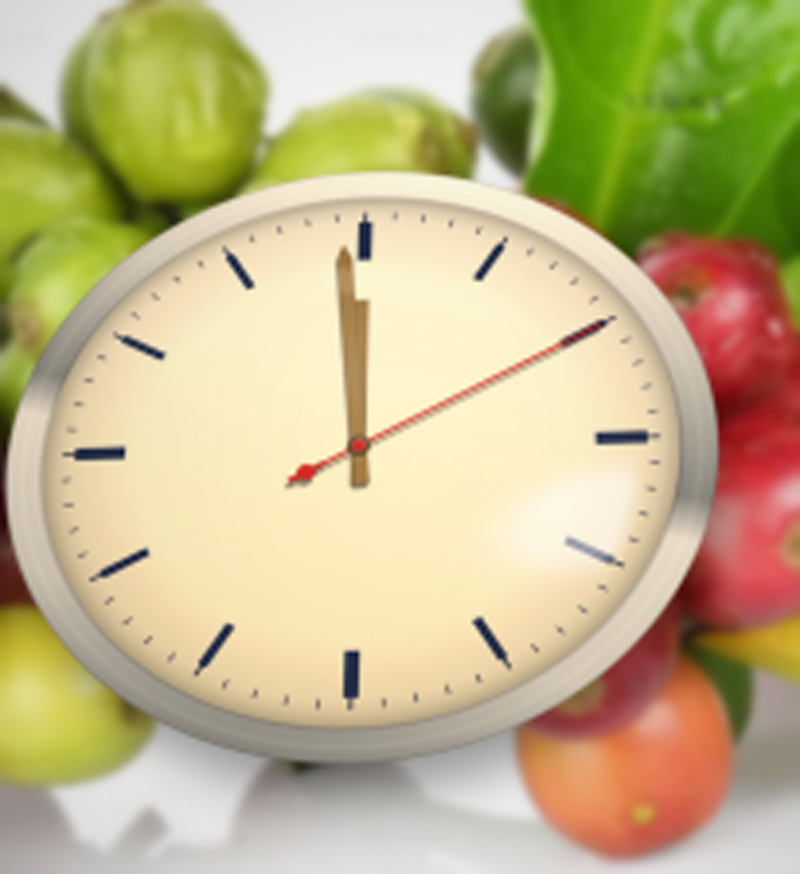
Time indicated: **11:59:10**
